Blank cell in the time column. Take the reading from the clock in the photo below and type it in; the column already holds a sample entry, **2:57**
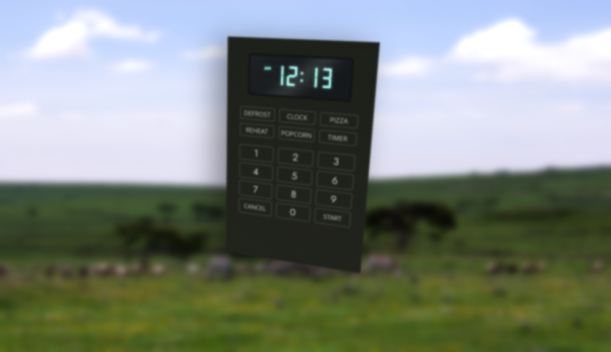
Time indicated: **12:13**
